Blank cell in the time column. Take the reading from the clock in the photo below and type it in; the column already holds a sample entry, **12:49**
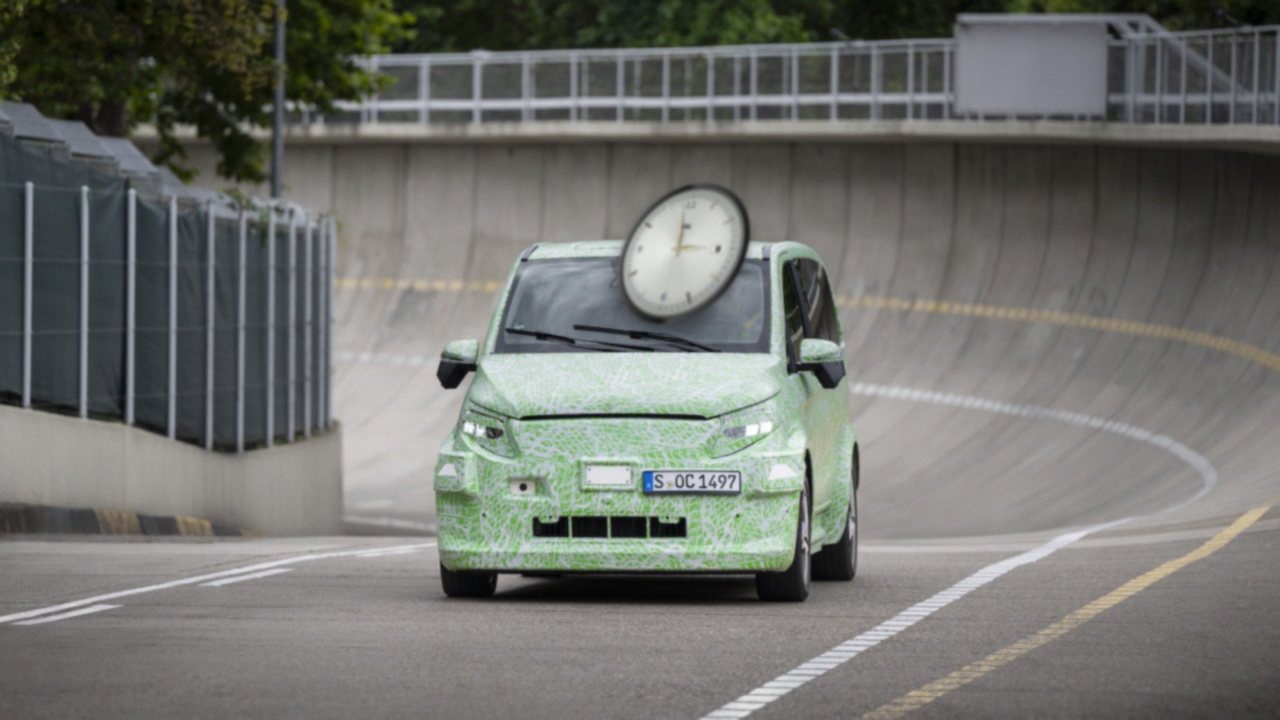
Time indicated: **2:58**
